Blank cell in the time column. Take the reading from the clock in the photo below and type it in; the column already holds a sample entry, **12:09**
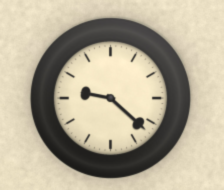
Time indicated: **9:22**
